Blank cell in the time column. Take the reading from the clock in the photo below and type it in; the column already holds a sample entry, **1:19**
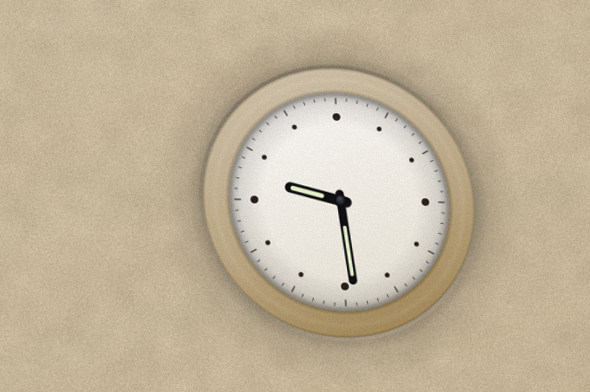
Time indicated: **9:29**
